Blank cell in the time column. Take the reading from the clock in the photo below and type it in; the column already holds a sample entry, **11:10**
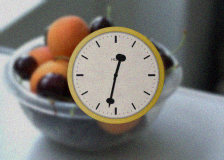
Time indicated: **12:32**
